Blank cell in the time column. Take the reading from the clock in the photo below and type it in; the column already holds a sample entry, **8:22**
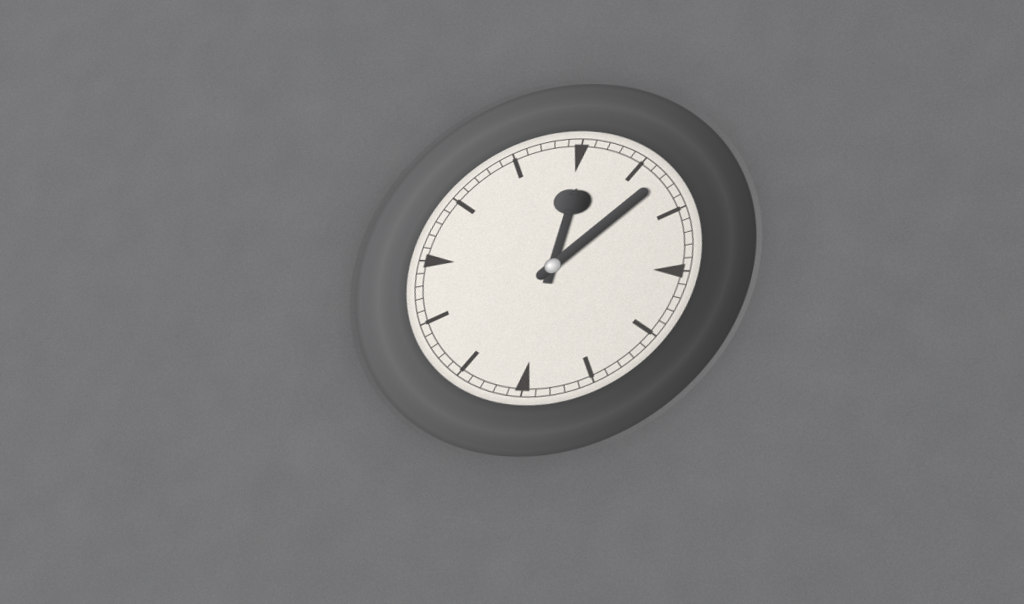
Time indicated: **12:07**
